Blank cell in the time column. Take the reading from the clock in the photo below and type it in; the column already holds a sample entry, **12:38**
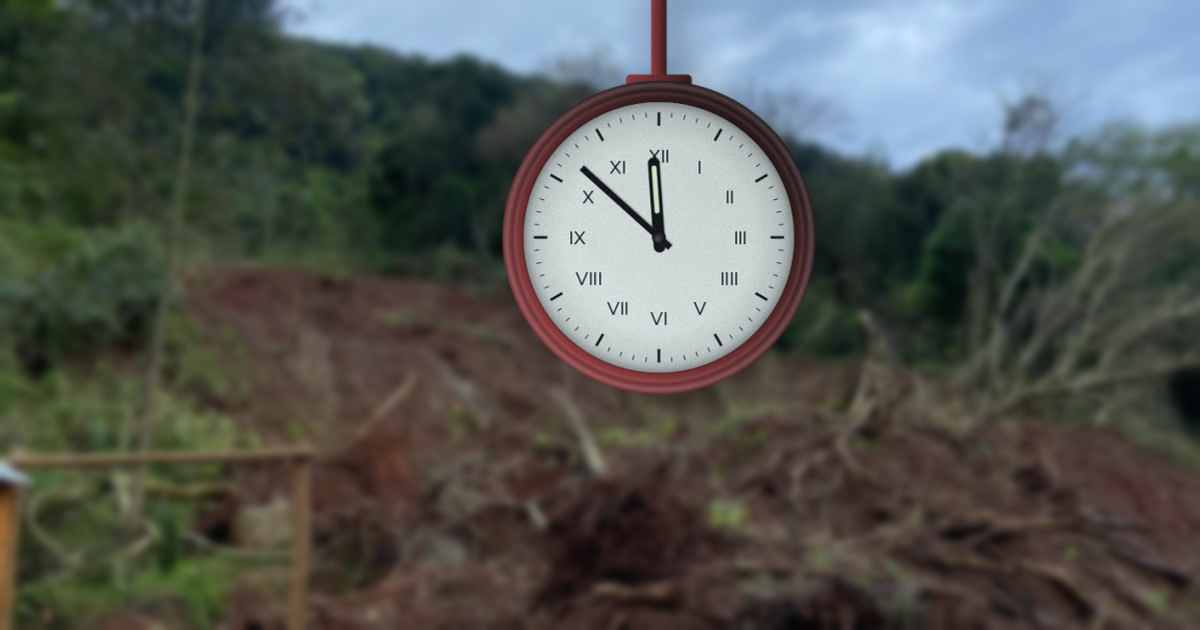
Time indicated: **11:52**
